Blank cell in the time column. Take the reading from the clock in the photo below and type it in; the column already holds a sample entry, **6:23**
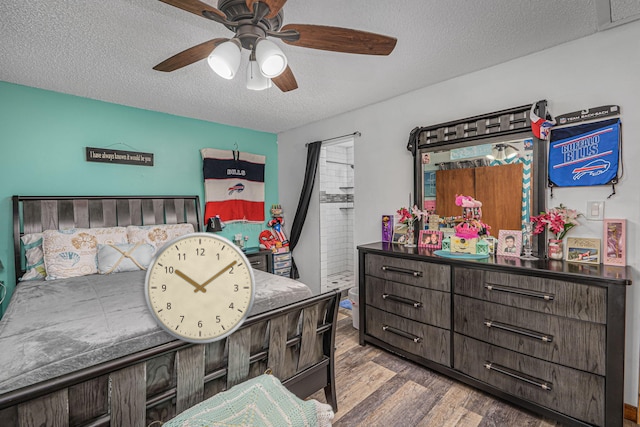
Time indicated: **10:09**
